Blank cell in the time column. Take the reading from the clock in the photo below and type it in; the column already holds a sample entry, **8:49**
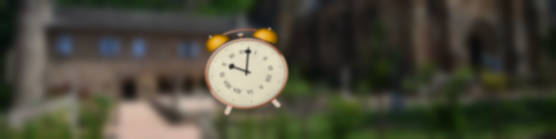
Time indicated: **10:02**
